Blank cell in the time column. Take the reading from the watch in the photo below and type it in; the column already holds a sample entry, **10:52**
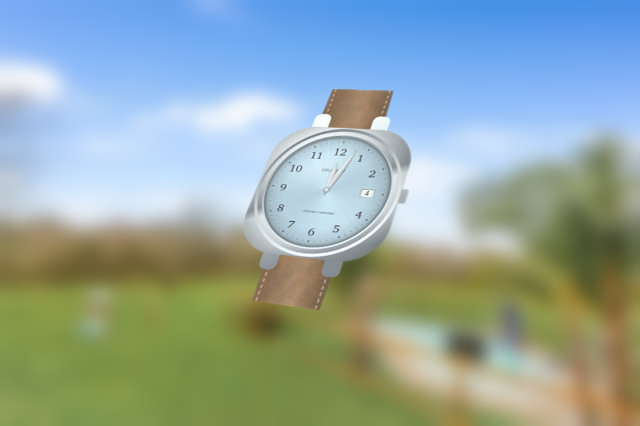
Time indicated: **12:03**
